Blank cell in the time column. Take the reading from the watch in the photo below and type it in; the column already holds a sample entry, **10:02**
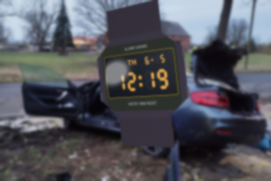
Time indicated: **12:19**
